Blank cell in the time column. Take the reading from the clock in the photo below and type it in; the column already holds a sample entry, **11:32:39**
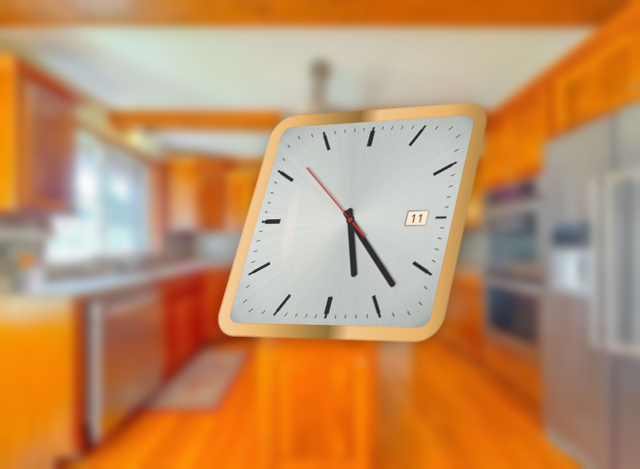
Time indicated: **5:22:52**
